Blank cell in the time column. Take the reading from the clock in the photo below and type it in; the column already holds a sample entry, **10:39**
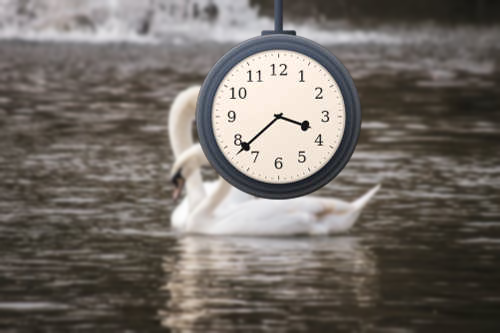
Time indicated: **3:38**
